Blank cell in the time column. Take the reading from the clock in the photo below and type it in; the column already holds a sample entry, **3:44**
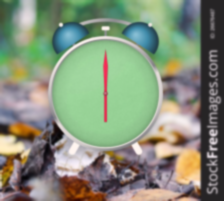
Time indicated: **6:00**
